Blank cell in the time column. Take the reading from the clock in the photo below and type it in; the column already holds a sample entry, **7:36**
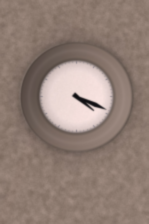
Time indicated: **4:19**
